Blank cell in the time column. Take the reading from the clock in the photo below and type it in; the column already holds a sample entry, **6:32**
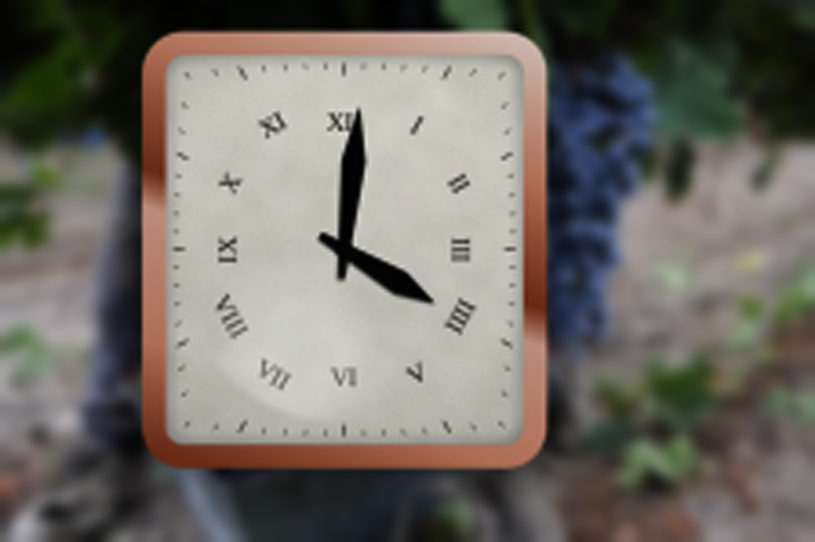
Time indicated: **4:01**
